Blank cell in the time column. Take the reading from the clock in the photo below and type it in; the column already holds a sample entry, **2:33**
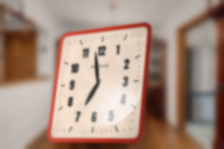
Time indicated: **6:58**
